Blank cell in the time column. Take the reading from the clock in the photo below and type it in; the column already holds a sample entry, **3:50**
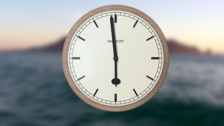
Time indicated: **5:59**
